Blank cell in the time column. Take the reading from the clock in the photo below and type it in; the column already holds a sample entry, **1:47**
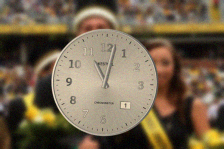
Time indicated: **11:02**
